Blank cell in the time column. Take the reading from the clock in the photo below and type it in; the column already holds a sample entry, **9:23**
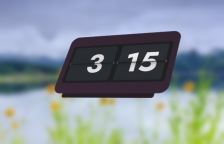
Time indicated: **3:15**
